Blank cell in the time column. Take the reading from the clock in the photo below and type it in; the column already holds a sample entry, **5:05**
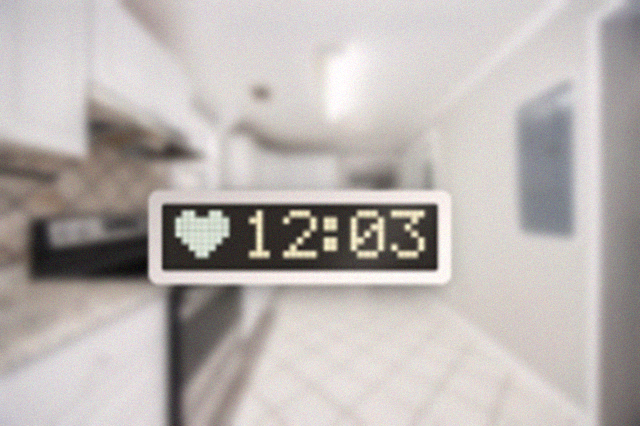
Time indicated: **12:03**
